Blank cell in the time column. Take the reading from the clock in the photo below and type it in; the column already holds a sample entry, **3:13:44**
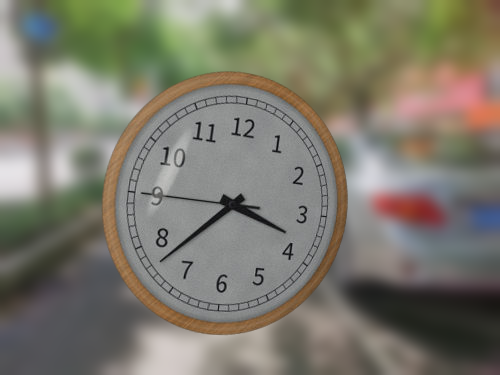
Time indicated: **3:37:45**
